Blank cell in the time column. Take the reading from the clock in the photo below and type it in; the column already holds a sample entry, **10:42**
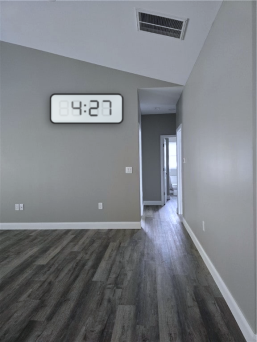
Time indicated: **4:27**
